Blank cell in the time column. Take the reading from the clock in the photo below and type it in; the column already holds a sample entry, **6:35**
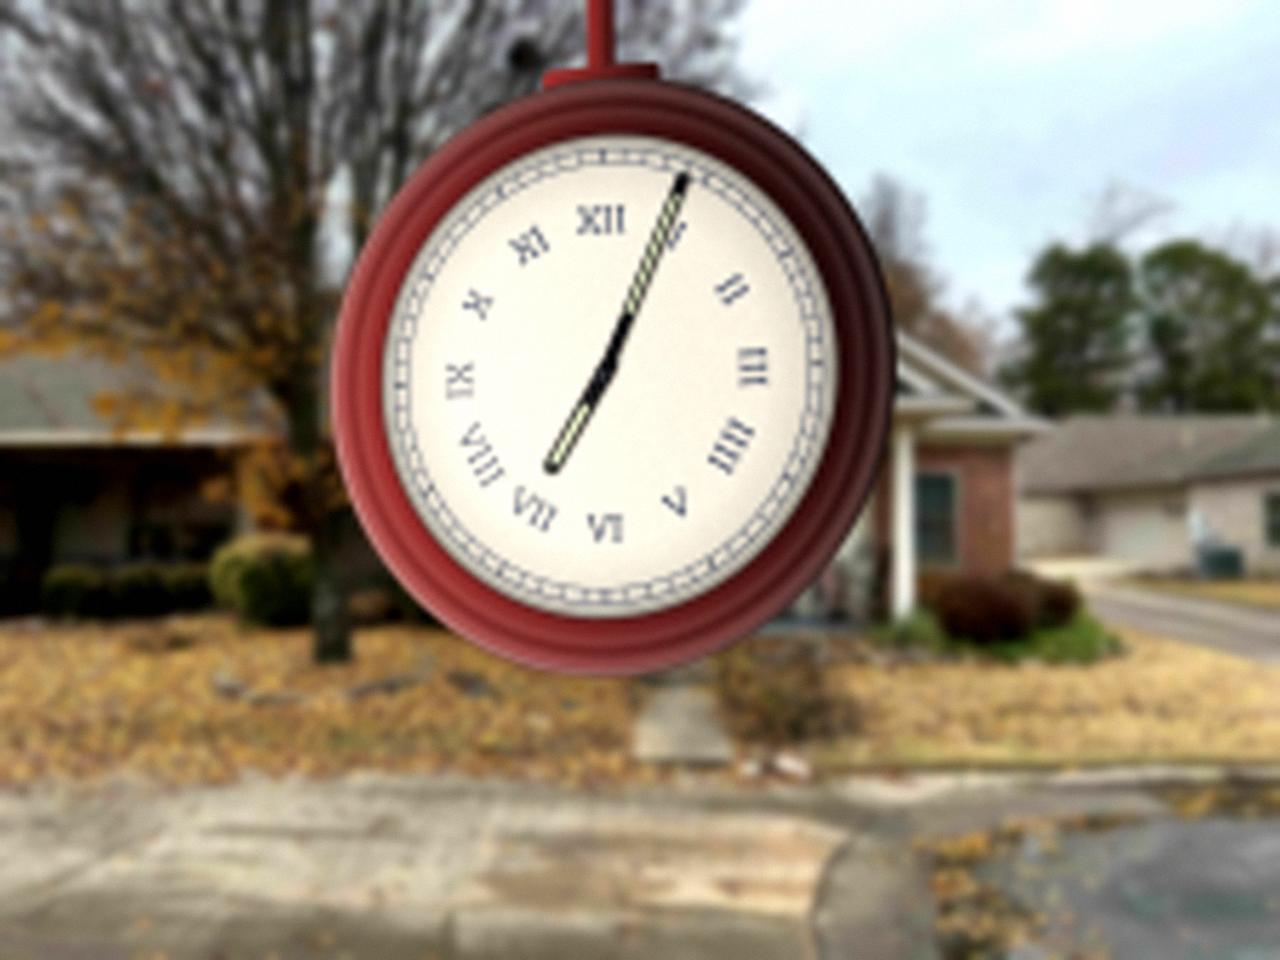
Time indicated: **7:04**
